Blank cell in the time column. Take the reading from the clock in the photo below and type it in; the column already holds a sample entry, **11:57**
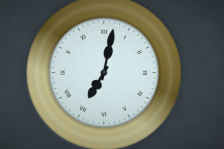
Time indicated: **7:02**
